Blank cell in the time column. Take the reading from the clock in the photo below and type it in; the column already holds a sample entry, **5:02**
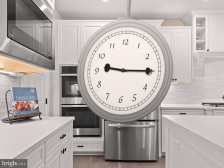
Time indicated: **9:15**
